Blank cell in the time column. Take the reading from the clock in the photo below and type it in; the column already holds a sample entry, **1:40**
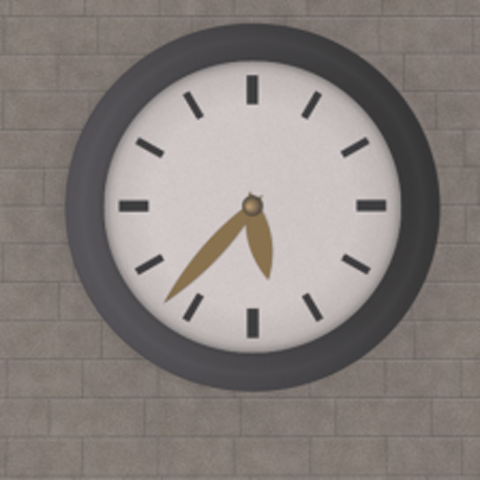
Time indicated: **5:37**
